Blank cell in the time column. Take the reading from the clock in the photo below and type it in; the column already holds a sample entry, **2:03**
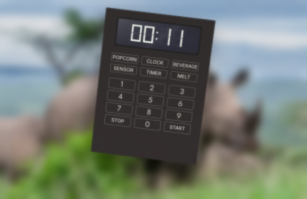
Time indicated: **0:11**
